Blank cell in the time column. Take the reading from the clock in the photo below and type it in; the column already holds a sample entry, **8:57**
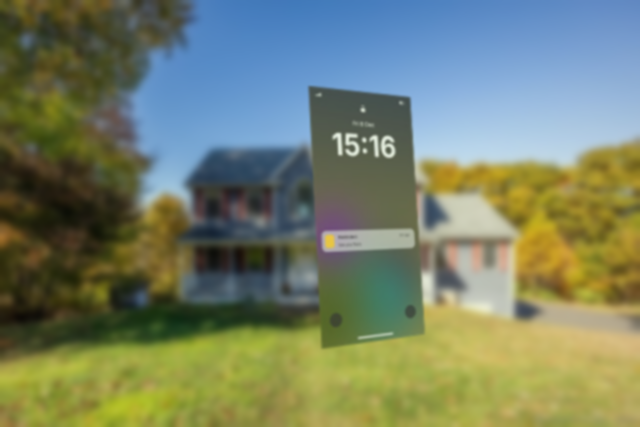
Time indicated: **15:16**
